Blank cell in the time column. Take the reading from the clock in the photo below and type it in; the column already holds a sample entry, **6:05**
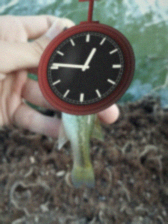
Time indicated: **12:46**
